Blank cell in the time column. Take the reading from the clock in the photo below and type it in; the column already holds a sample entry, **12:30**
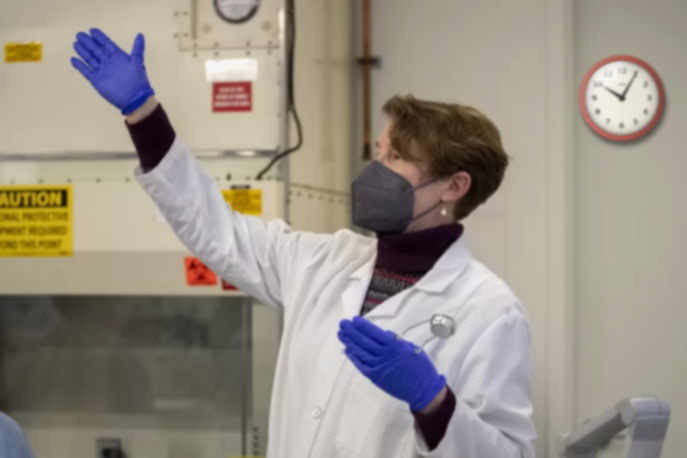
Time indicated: **10:05**
